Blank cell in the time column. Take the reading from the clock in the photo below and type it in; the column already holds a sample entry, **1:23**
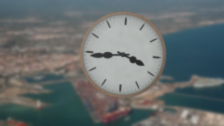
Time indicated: **3:44**
